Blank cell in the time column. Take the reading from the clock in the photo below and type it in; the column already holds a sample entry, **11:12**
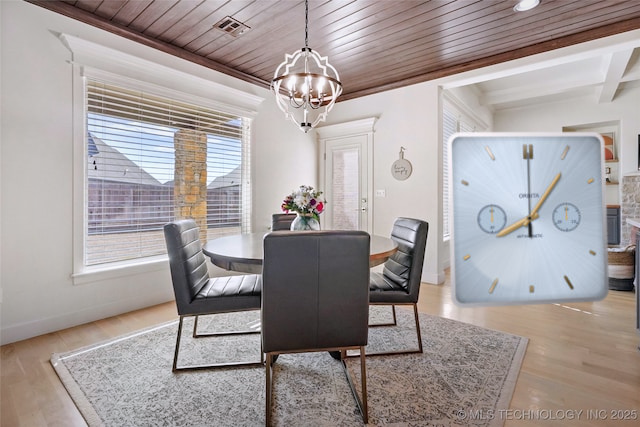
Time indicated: **8:06**
